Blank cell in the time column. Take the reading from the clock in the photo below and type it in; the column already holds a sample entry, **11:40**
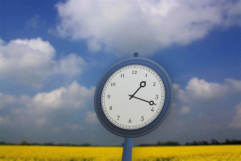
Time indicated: **1:18**
